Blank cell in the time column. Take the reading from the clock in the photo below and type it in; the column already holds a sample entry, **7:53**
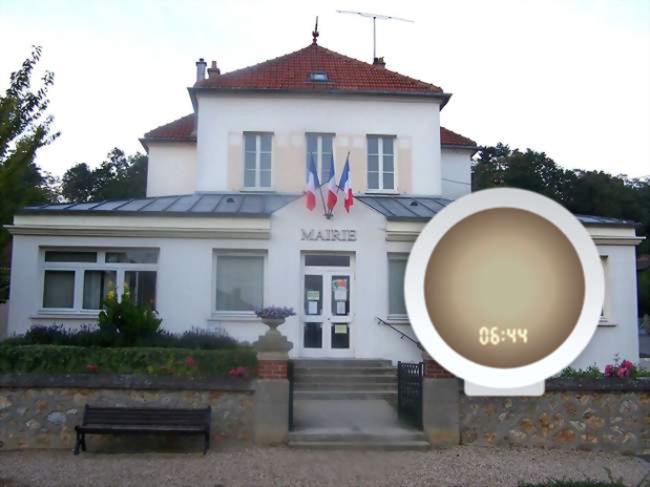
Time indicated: **6:44**
